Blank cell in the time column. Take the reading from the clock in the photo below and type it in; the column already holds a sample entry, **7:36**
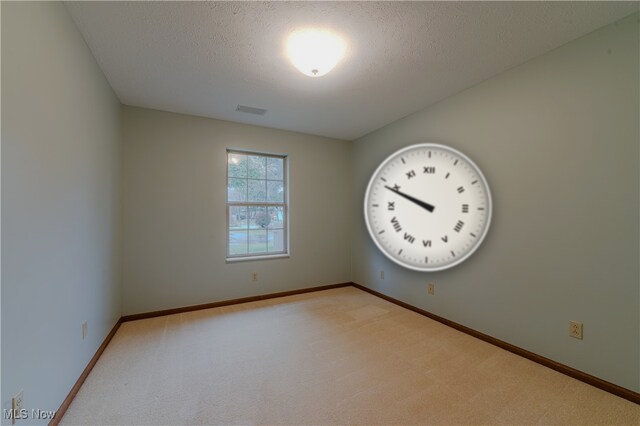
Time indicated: **9:49**
